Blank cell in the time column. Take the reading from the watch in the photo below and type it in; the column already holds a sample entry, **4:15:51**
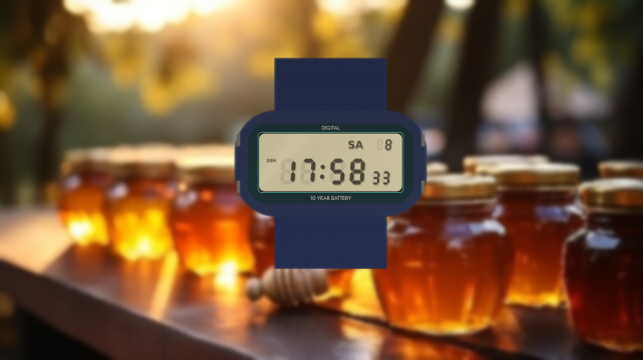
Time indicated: **17:58:33**
